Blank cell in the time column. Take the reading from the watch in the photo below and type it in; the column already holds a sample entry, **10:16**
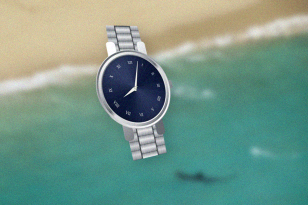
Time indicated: **8:03**
